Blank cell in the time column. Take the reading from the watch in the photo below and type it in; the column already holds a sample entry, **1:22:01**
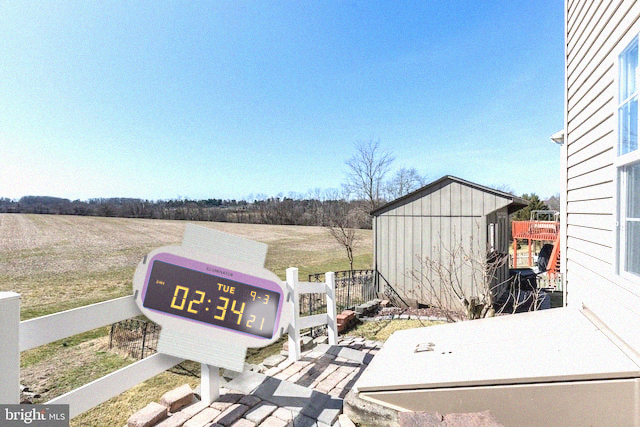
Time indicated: **2:34:21**
